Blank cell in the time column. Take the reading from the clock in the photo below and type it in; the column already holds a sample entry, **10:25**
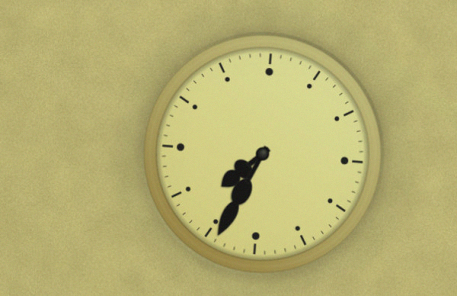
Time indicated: **7:34**
